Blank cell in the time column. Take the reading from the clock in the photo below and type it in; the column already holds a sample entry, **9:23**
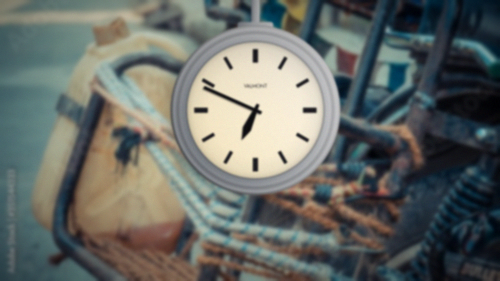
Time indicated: **6:49**
